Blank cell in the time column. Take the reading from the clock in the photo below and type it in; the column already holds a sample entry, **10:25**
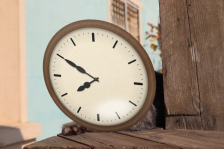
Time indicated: **7:50**
